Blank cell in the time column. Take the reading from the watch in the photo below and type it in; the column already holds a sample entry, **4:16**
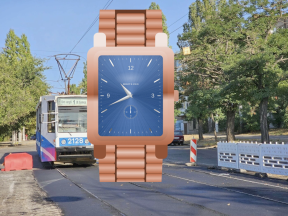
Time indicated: **10:41**
